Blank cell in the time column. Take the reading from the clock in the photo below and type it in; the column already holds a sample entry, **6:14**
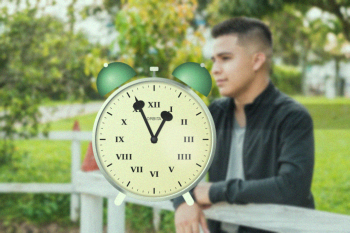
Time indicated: **12:56**
